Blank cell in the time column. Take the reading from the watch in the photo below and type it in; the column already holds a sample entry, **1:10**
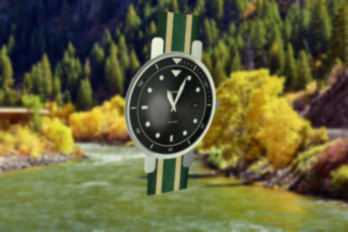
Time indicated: **11:04**
